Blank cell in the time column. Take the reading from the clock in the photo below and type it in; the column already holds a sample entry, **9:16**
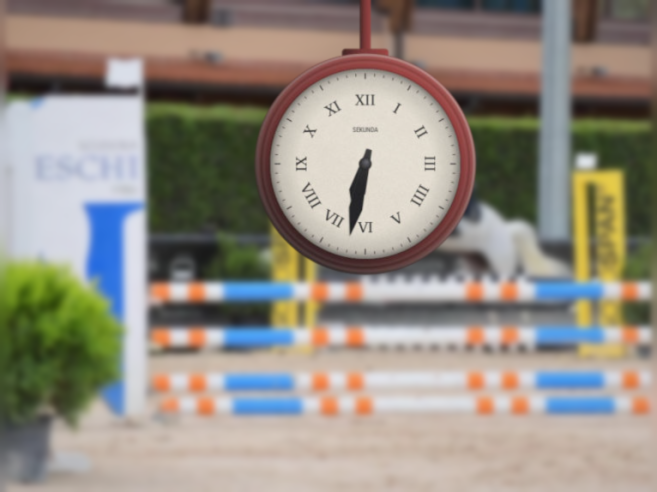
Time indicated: **6:32**
